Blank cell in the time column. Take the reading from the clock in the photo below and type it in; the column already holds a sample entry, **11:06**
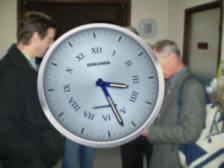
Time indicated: **3:27**
